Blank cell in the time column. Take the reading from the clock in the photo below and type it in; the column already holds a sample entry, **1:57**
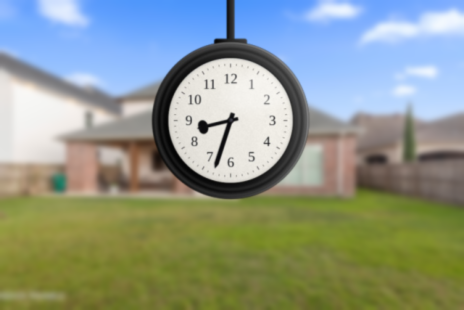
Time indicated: **8:33**
